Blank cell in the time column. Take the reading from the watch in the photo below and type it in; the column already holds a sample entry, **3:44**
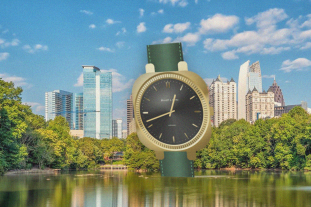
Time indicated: **12:42**
